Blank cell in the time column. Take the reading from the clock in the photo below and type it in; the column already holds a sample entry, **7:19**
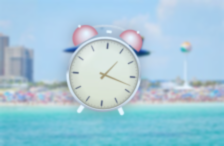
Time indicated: **1:18**
